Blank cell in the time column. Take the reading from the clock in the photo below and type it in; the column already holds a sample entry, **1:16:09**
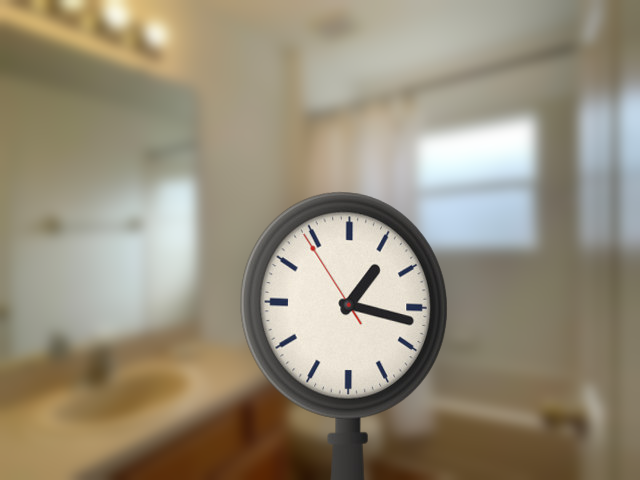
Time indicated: **1:16:54**
